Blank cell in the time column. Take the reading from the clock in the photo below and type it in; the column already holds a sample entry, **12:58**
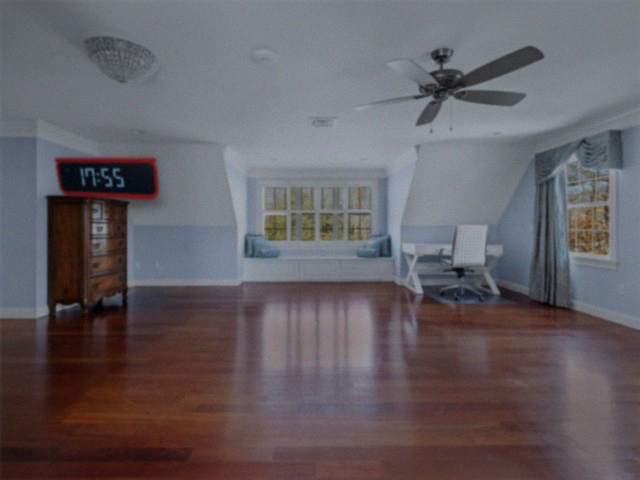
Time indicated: **17:55**
